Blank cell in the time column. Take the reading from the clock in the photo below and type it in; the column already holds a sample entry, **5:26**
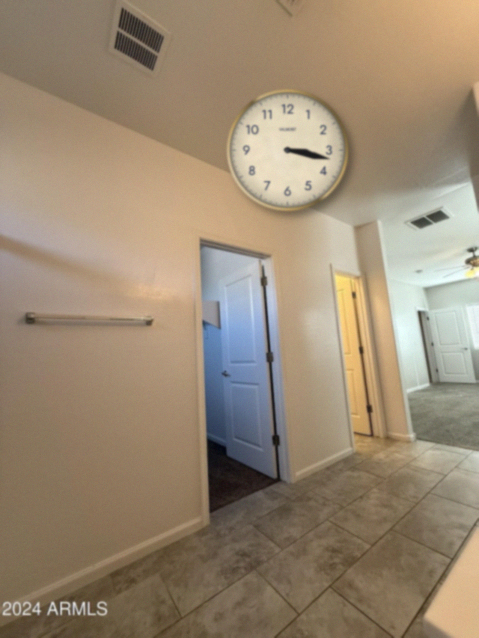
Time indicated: **3:17**
